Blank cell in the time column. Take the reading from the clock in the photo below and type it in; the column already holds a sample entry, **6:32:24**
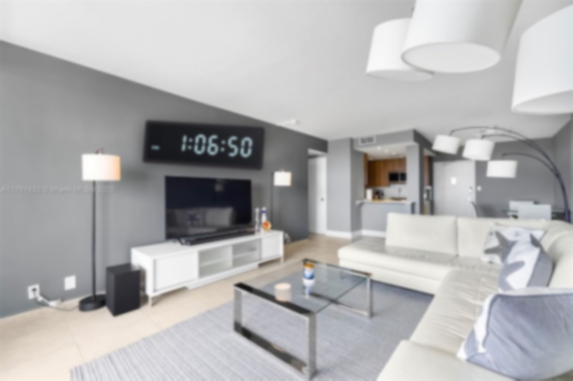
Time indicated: **1:06:50**
